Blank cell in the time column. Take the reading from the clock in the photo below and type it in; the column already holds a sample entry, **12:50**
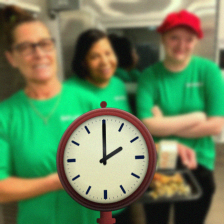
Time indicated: **2:00**
